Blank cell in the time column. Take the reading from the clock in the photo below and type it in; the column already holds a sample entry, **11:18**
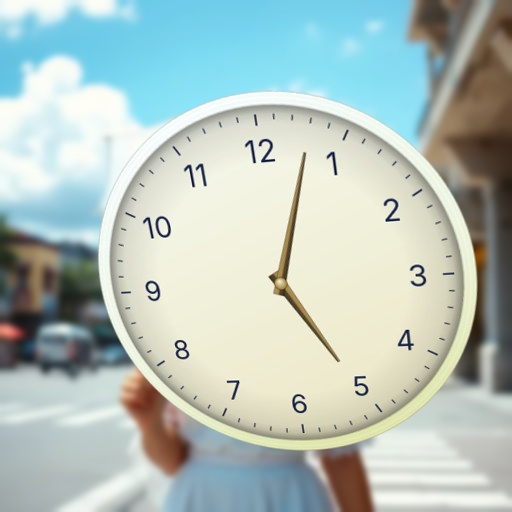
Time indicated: **5:03**
